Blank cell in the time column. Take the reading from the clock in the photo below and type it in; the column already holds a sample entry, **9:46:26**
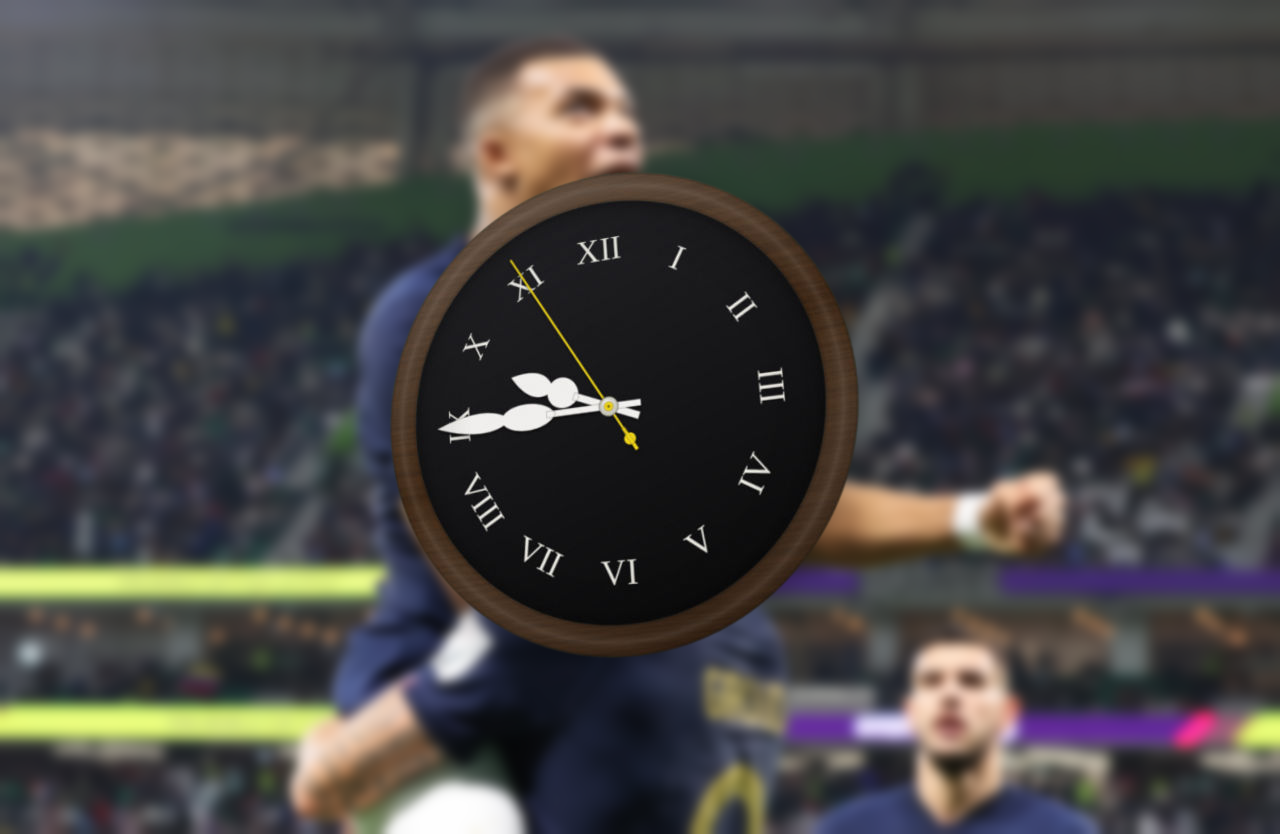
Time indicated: **9:44:55**
